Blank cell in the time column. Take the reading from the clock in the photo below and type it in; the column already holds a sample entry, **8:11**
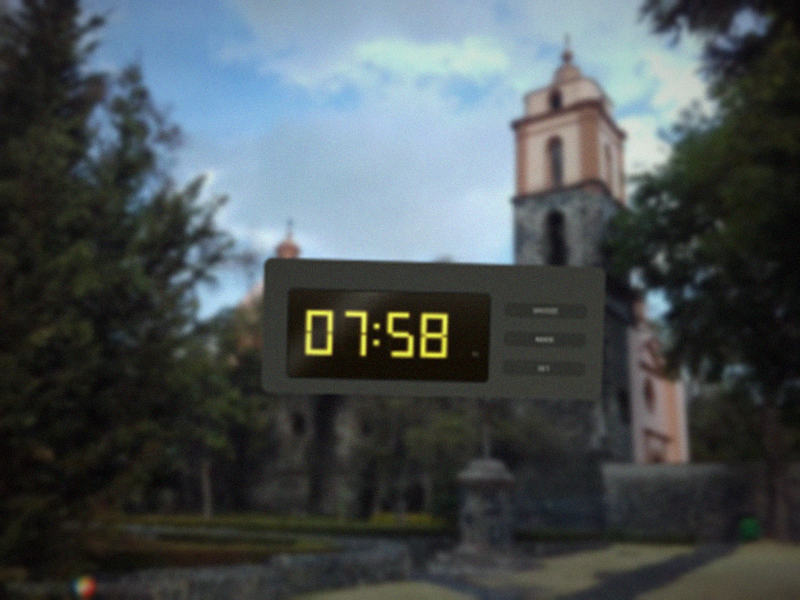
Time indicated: **7:58**
